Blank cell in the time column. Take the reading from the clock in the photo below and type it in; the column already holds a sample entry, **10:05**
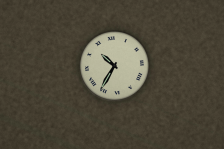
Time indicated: **10:36**
